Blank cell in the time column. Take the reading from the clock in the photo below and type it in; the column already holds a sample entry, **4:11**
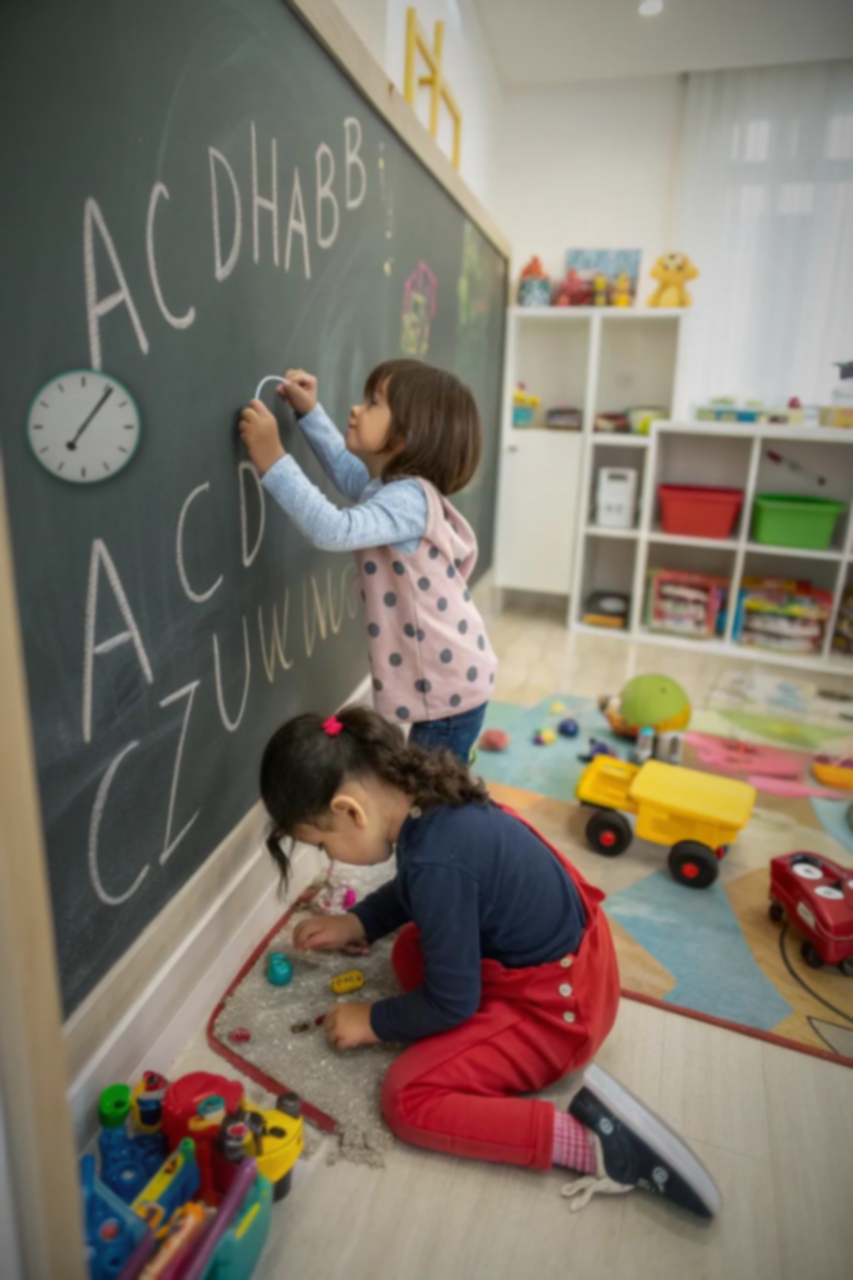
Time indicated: **7:06**
